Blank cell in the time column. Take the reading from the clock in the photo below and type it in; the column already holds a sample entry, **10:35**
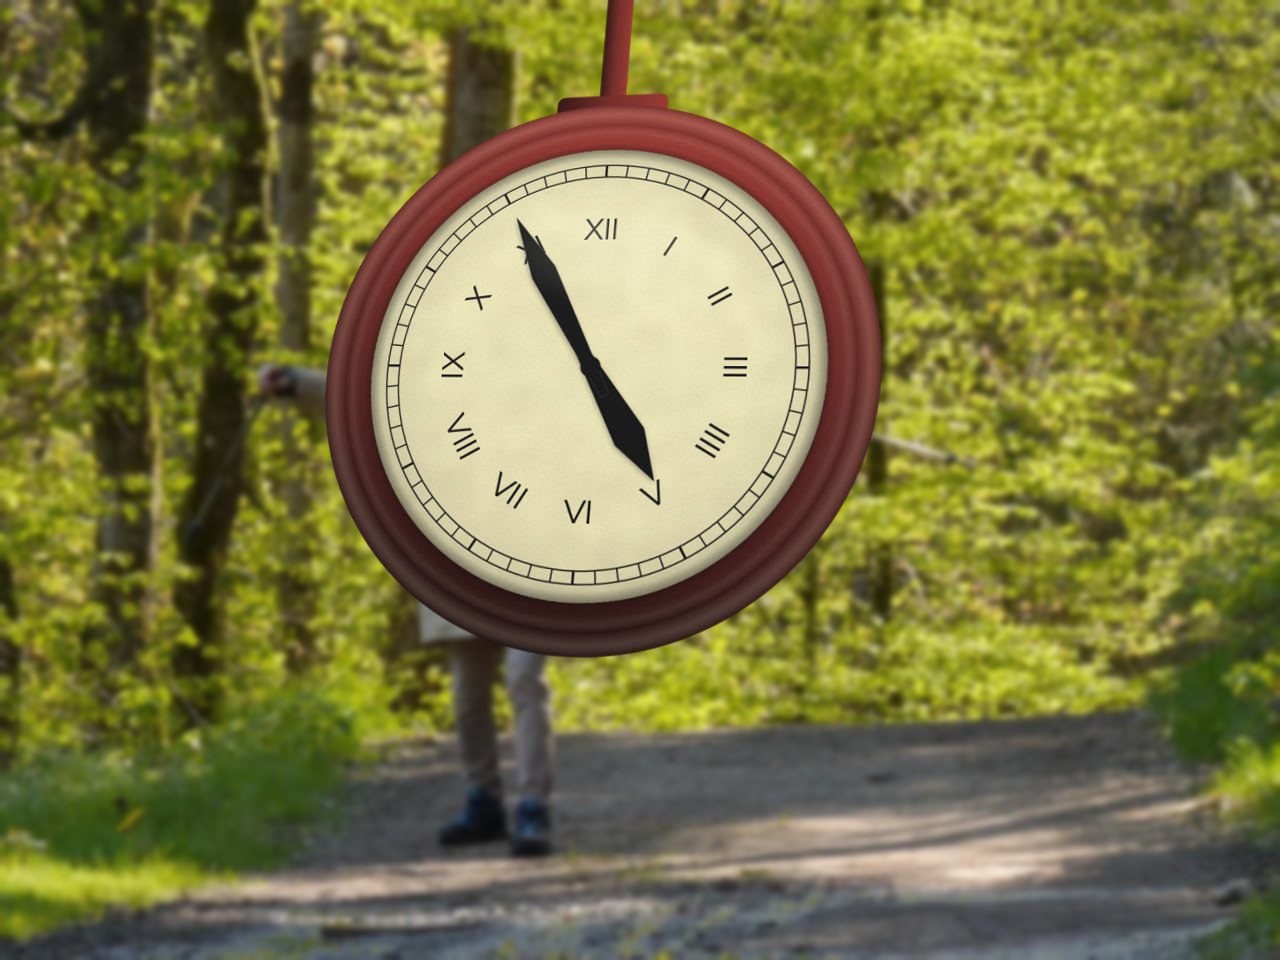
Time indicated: **4:55**
